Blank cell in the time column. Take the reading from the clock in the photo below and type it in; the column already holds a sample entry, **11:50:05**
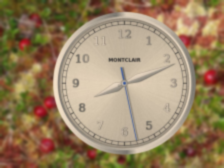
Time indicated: **8:11:28**
